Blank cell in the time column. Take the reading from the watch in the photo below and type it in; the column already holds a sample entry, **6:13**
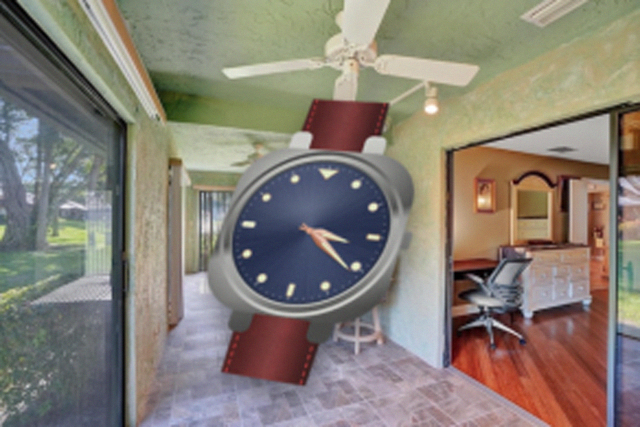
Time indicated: **3:21**
